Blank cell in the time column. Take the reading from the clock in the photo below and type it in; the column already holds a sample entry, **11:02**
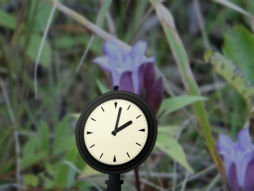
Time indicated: **2:02**
